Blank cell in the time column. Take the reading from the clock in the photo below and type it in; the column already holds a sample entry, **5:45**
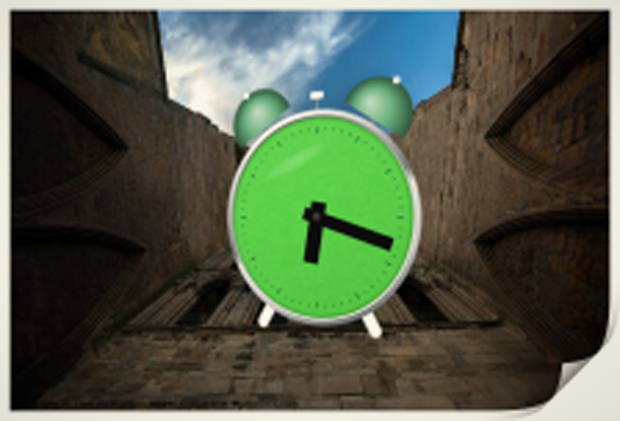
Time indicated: **6:18**
